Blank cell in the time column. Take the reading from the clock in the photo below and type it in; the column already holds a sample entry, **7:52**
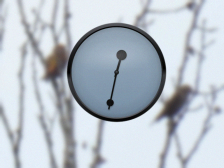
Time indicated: **12:32**
